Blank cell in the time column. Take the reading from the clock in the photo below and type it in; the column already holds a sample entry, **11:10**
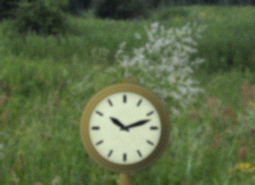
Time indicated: **10:12**
